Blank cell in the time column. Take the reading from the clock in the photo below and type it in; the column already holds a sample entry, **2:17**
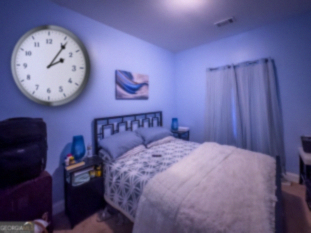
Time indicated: **2:06**
